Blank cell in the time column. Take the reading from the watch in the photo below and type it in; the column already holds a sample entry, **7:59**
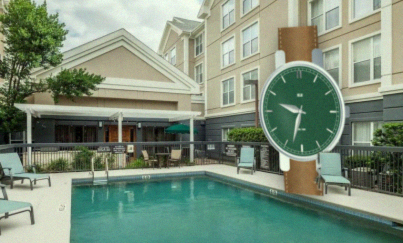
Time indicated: **9:33**
